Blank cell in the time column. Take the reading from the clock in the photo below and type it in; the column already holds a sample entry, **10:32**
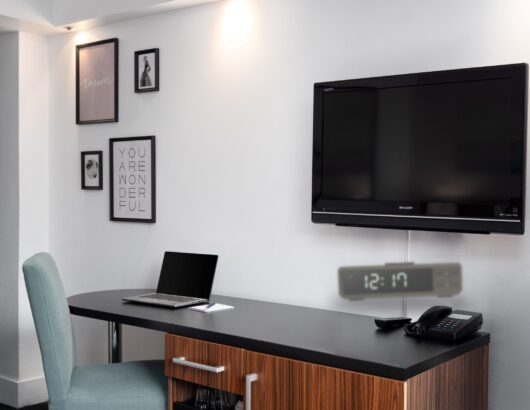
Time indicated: **12:17**
